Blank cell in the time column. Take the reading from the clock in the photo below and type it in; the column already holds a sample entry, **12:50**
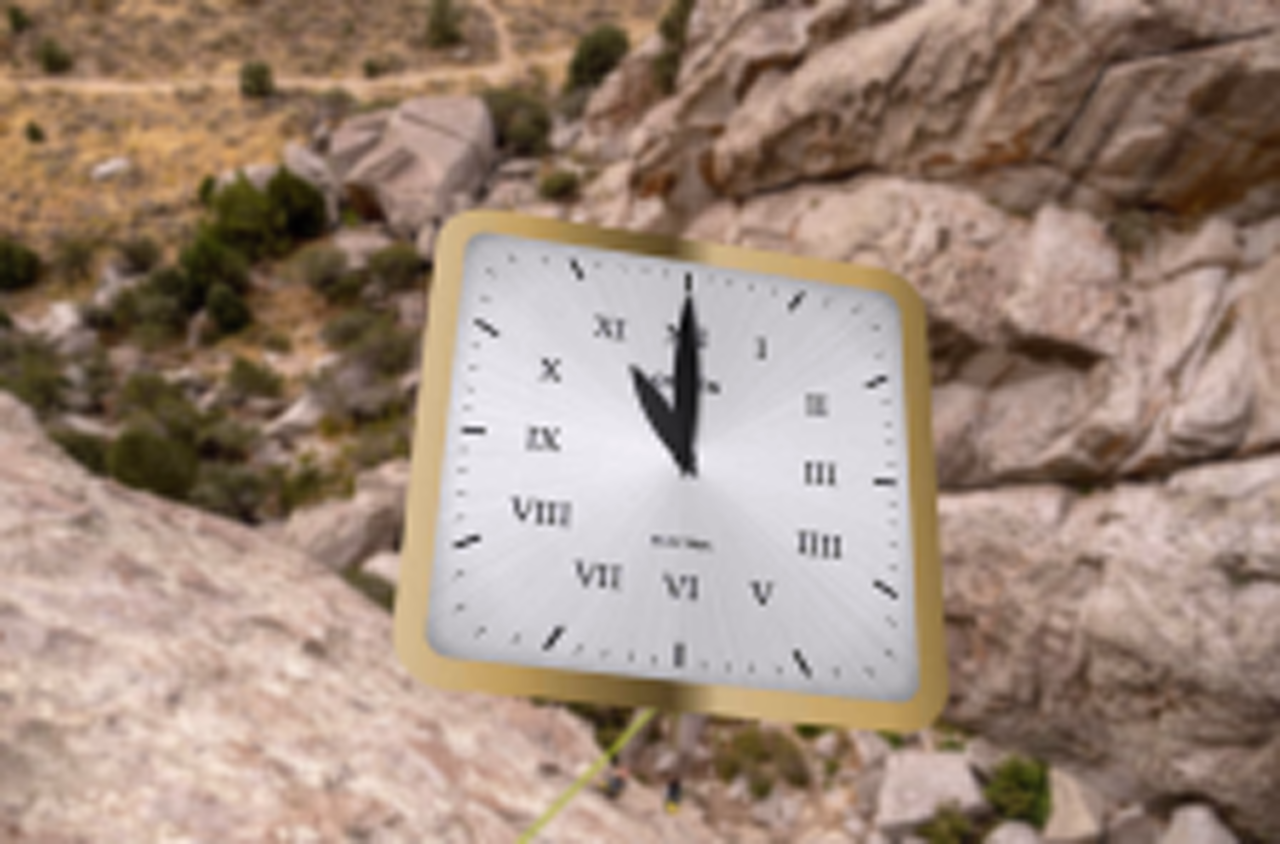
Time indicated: **11:00**
